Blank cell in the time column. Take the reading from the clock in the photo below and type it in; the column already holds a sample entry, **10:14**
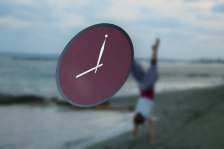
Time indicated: **8:00**
